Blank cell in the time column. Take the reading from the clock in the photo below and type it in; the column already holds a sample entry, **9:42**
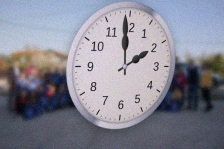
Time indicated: **1:59**
